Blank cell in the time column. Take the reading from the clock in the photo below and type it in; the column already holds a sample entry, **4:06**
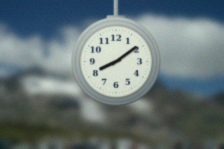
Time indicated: **8:09**
